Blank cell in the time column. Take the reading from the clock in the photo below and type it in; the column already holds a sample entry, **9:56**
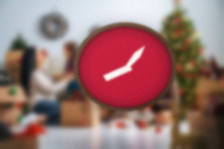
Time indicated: **8:06**
